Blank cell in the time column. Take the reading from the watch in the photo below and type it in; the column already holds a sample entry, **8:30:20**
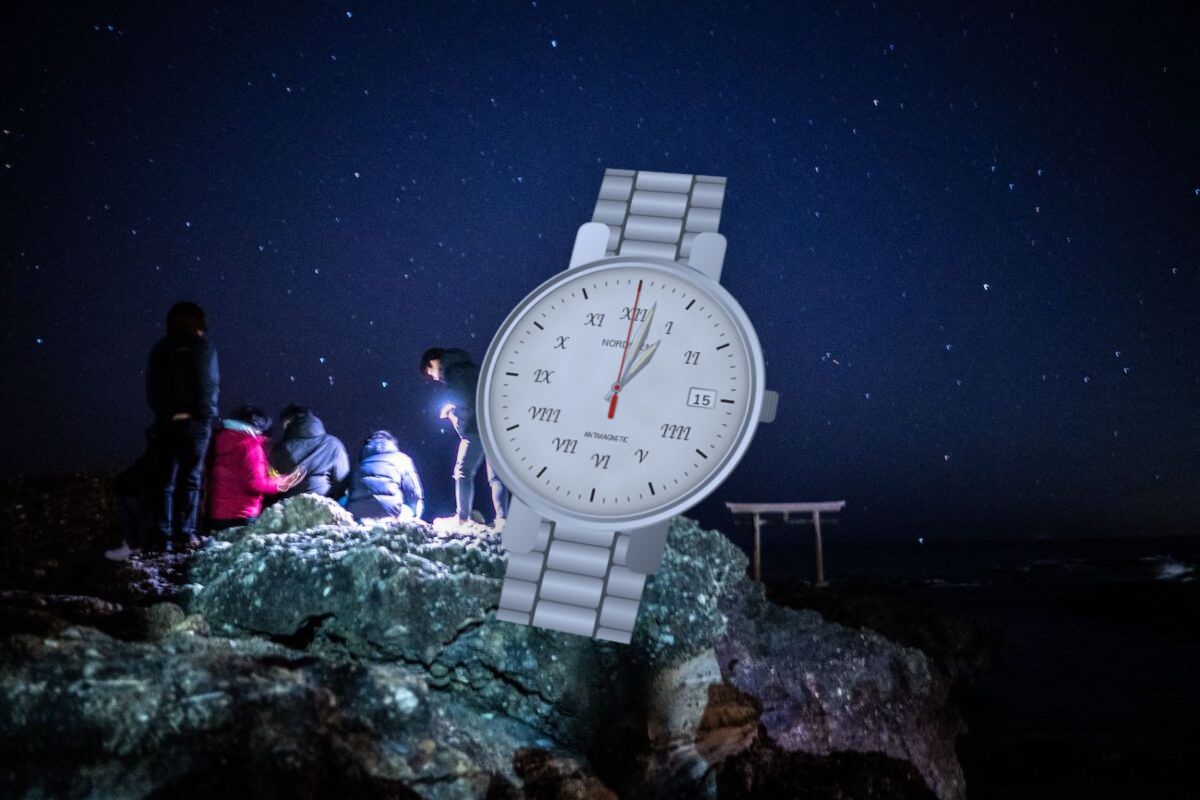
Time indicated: **1:02:00**
